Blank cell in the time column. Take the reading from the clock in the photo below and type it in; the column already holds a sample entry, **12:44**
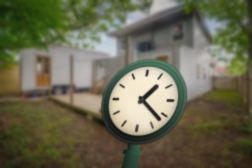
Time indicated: **1:22**
